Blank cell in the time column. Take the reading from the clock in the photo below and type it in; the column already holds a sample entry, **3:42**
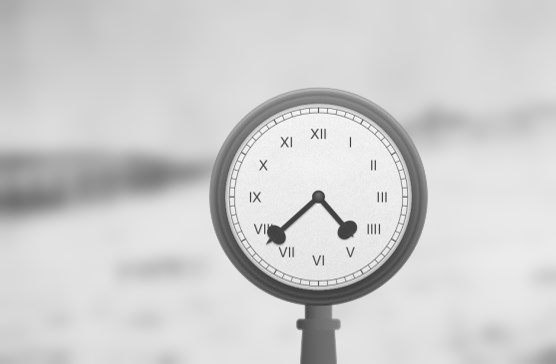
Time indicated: **4:38**
